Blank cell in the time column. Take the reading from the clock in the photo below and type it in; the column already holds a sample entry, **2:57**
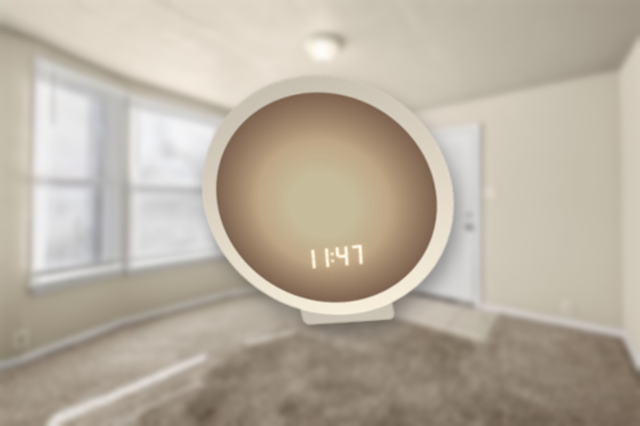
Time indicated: **11:47**
